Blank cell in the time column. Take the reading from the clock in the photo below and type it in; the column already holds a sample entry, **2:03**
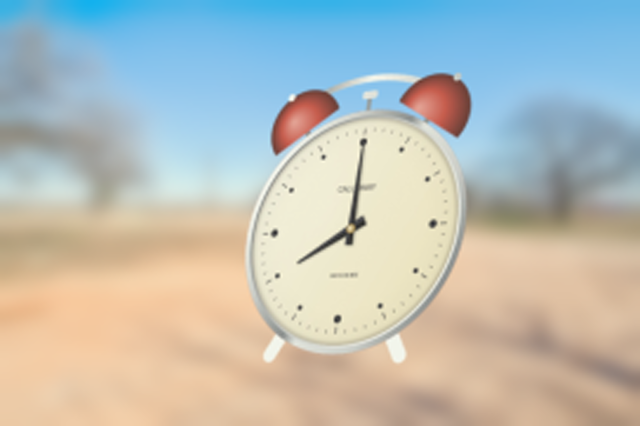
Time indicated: **8:00**
